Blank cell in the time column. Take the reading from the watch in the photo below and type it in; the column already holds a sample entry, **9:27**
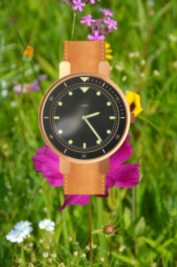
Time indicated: **2:24**
